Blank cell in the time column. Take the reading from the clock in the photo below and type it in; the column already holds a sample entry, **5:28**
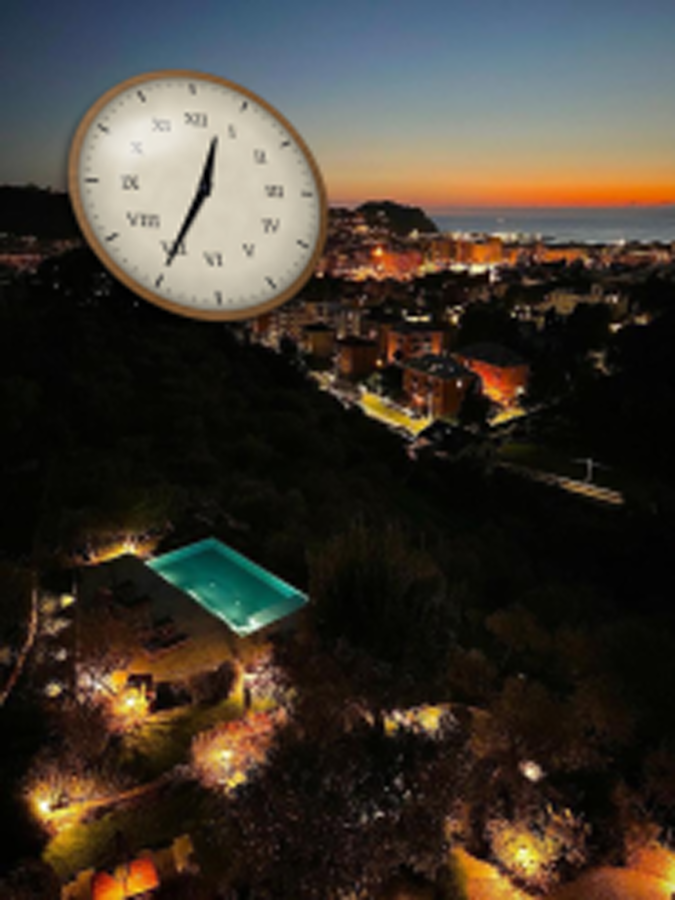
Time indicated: **12:35**
